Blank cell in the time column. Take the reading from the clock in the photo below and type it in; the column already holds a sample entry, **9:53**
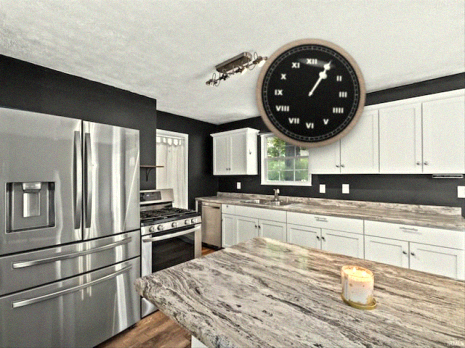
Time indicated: **1:05**
